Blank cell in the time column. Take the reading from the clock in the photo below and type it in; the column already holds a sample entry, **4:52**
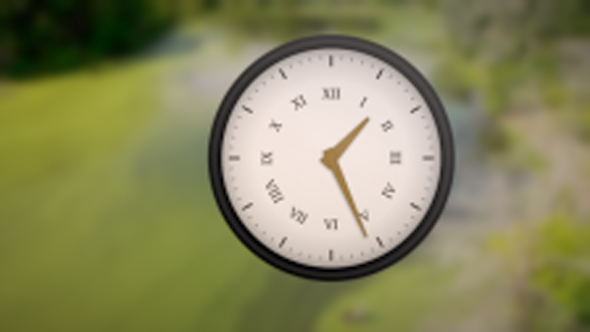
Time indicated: **1:26**
